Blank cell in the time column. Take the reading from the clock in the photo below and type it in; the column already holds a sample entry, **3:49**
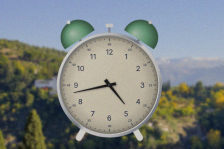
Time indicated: **4:43**
